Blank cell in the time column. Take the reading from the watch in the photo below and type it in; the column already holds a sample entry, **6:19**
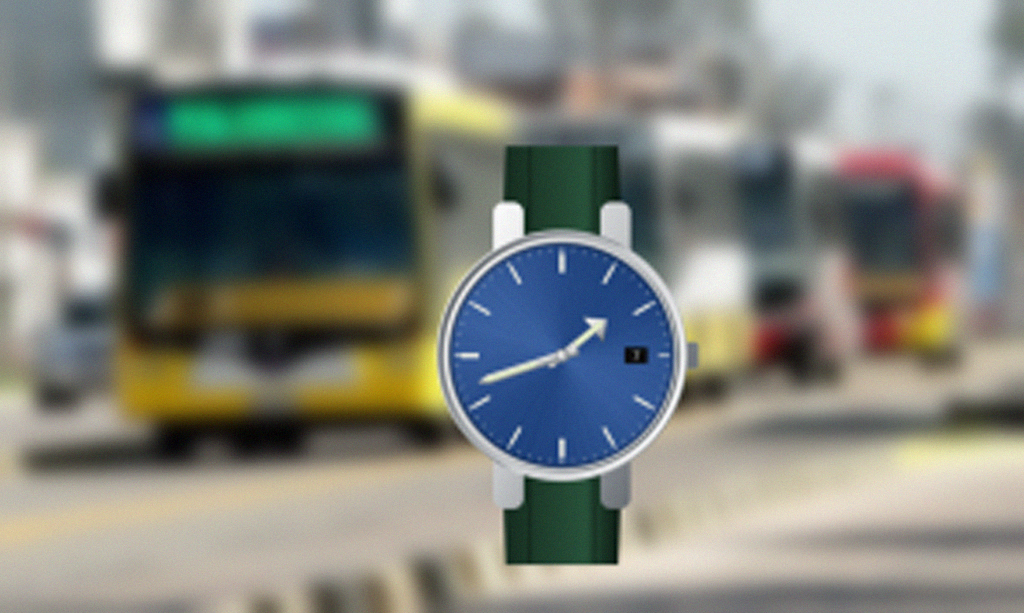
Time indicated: **1:42**
